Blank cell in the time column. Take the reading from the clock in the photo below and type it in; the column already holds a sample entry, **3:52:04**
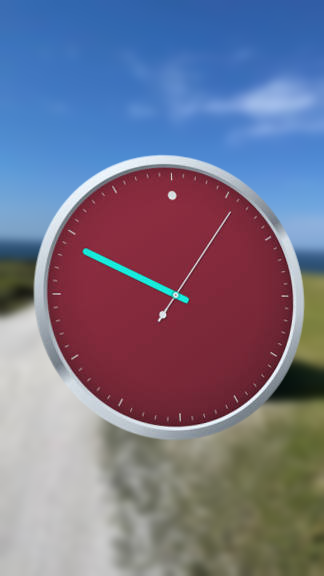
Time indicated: **9:49:06**
